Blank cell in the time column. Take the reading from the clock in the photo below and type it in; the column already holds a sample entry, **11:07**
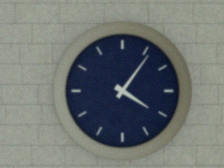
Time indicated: **4:06**
